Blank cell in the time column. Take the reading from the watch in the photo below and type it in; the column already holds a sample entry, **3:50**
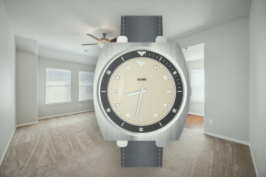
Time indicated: **8:32**
